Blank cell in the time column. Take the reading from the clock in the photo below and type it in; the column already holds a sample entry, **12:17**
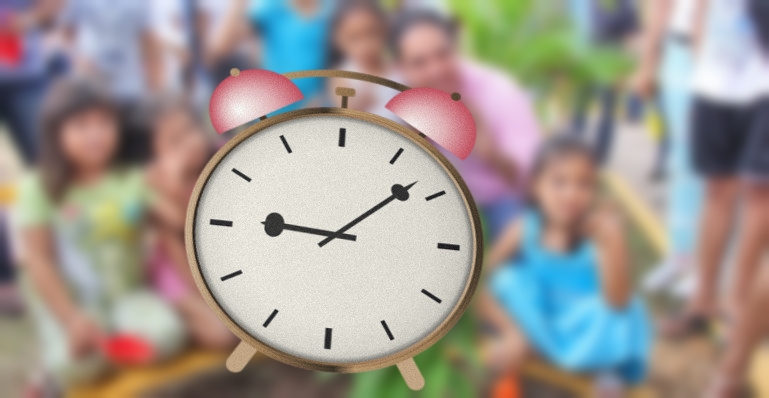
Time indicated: **9:08**
